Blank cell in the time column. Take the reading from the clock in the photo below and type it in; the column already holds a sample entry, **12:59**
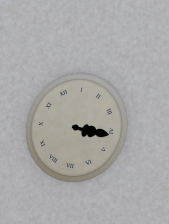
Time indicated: **4:21**
